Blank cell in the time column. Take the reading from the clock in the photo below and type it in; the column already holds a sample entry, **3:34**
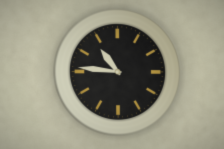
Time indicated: **10:46**
